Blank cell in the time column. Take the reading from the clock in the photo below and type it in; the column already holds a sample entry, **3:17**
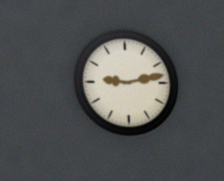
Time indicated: **9:13**
